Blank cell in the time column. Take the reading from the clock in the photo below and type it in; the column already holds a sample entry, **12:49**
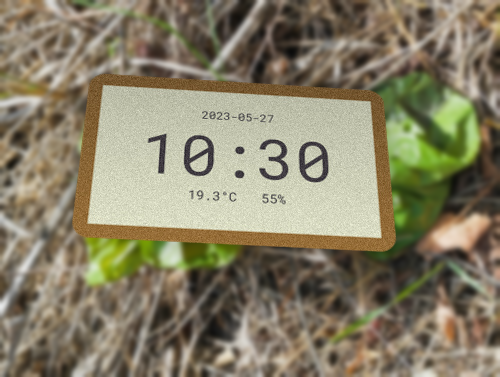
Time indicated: **10:30**
